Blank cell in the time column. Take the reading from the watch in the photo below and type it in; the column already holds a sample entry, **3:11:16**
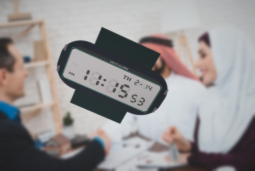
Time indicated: **11:15:53**
